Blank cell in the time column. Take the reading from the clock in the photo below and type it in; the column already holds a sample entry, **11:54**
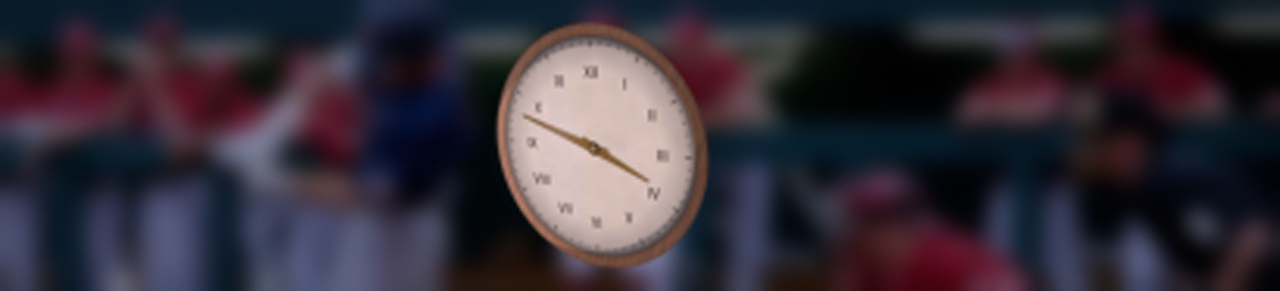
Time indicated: **3:48**
